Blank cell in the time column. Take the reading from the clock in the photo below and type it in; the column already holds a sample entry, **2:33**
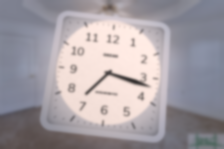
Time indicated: **7:17**
